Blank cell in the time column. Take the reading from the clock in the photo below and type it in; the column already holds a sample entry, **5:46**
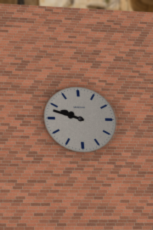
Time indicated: **9:48**
